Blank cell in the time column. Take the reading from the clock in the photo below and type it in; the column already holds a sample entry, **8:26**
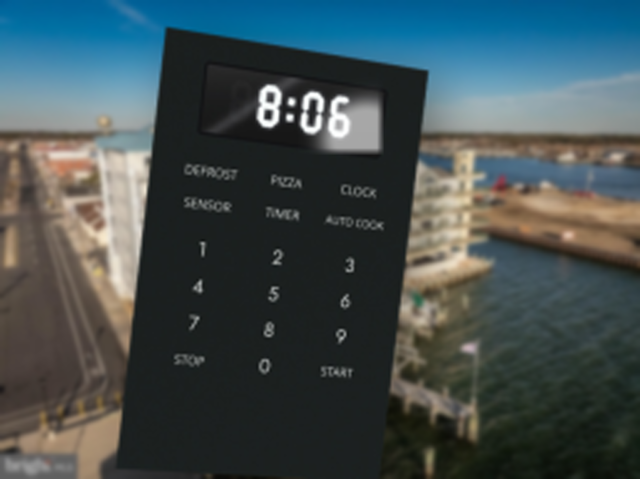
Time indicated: **8:06**
